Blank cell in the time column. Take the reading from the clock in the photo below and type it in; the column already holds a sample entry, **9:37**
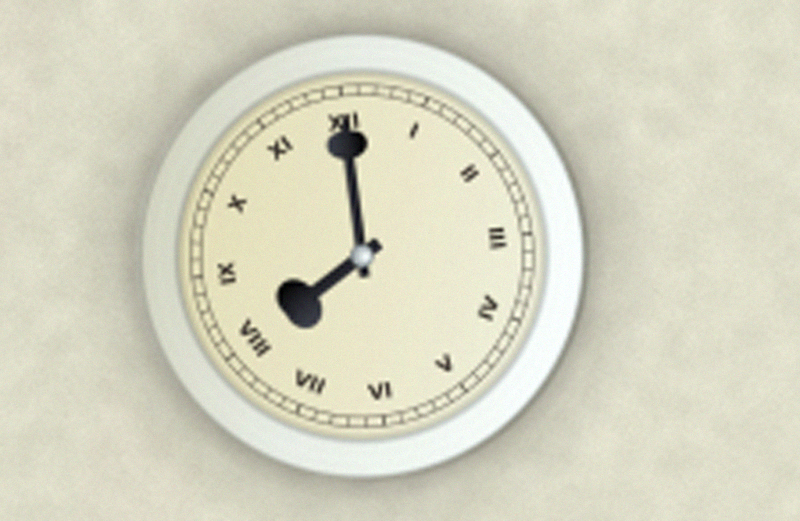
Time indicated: **8:00**
